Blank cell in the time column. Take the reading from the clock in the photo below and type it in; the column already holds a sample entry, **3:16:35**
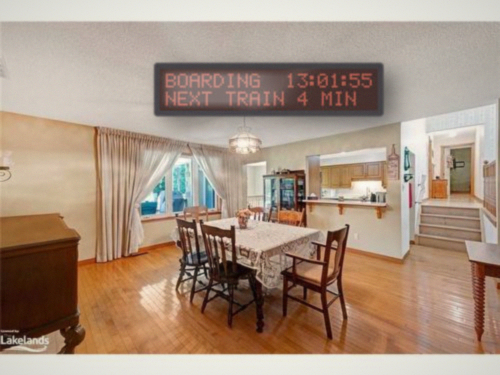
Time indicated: **13:01:55**
